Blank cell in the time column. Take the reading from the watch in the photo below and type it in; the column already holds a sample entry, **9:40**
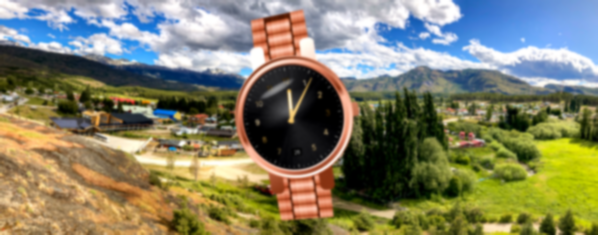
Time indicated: **12:06**
